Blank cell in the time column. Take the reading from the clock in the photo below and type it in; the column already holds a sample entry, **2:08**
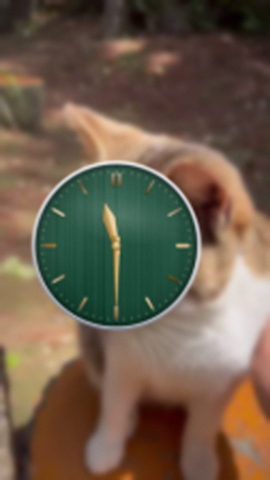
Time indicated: **11:30**
